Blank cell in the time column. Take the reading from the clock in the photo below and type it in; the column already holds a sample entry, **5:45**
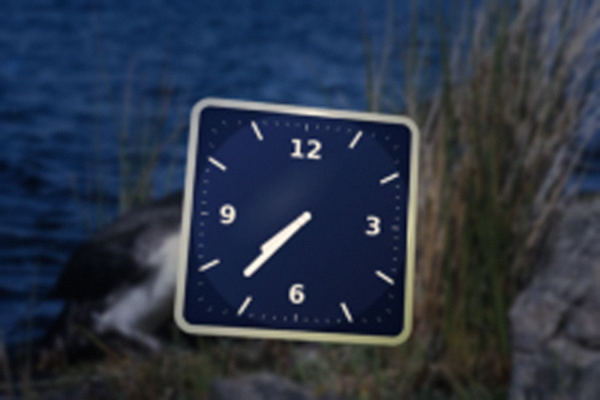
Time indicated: **7:37**
